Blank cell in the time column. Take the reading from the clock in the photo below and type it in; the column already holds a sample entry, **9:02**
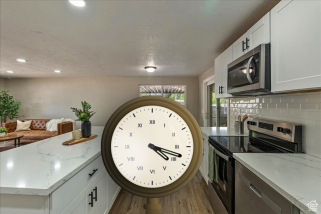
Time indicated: **4:18**
